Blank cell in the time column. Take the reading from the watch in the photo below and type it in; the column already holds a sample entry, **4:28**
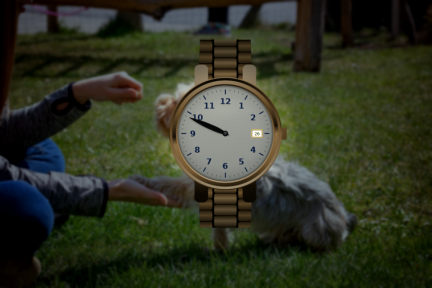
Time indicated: **9:49**
